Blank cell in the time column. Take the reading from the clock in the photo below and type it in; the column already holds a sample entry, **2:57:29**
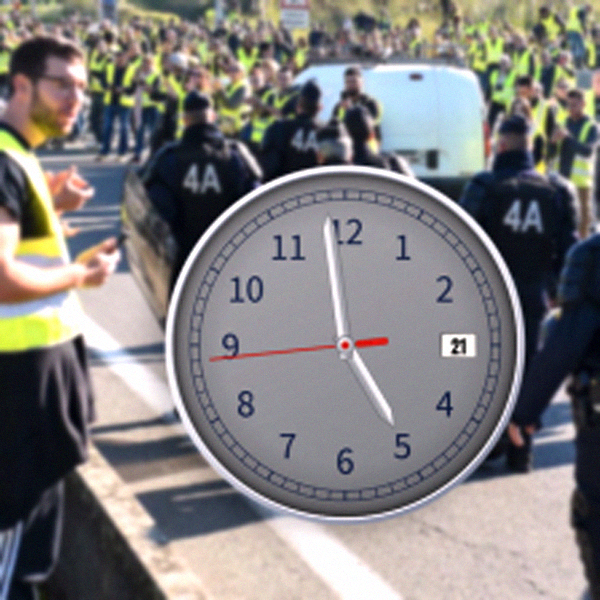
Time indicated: **4:58:44**
